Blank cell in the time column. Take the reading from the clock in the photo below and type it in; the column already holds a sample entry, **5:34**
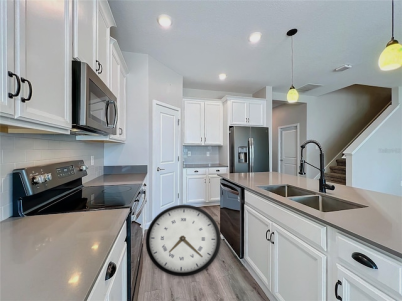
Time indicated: **7:22**
